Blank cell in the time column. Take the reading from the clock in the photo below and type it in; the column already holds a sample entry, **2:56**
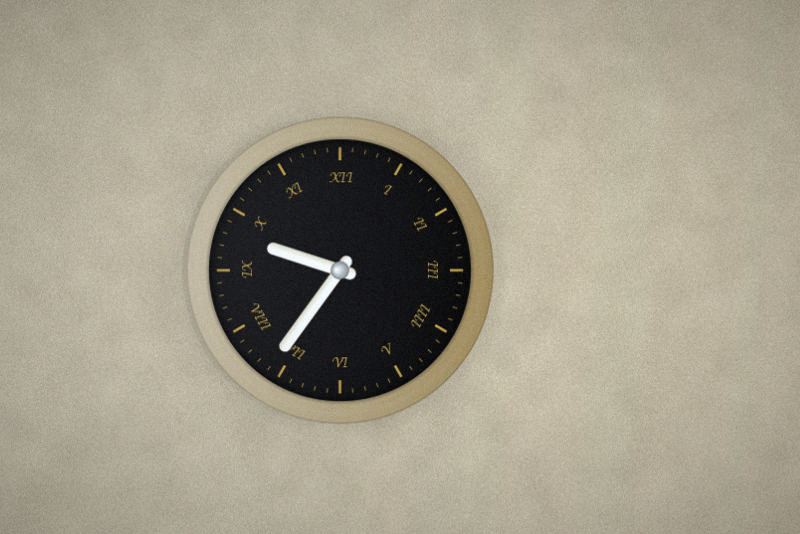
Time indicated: **9:36**
